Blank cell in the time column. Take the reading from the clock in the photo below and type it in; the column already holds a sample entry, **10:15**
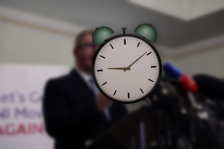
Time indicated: **9:09**
